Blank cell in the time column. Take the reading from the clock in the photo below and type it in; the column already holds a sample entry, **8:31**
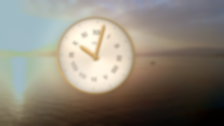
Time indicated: **10:02**
